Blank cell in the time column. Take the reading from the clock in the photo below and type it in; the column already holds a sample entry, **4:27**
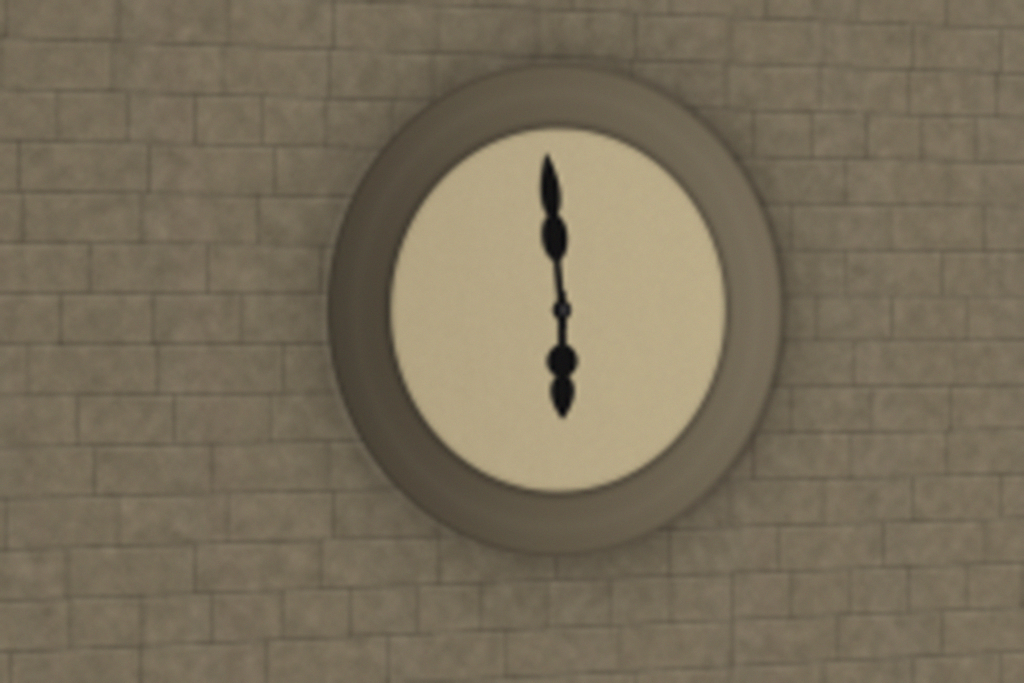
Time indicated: **5:59**
